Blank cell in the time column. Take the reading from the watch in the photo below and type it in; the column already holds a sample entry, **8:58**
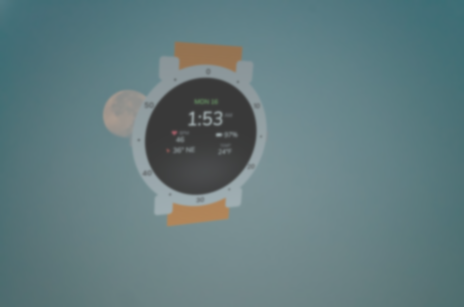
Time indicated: **1:53**
